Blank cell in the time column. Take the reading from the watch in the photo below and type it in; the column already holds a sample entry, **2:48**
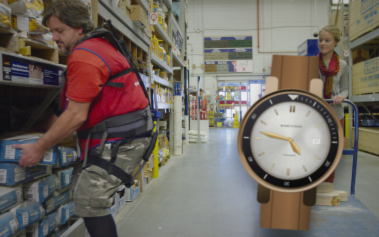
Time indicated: **4:47**
